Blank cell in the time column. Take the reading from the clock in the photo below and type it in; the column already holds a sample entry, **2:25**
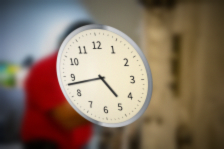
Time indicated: **4:43**
